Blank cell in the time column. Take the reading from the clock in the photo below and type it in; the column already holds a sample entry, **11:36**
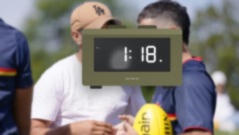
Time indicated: **1:18**
